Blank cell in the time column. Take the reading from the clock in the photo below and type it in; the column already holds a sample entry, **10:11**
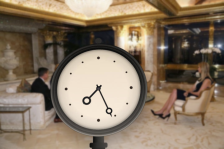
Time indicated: **7:26**
